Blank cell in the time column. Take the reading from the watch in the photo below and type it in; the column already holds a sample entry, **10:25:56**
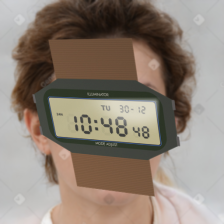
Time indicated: **10:48:48**
